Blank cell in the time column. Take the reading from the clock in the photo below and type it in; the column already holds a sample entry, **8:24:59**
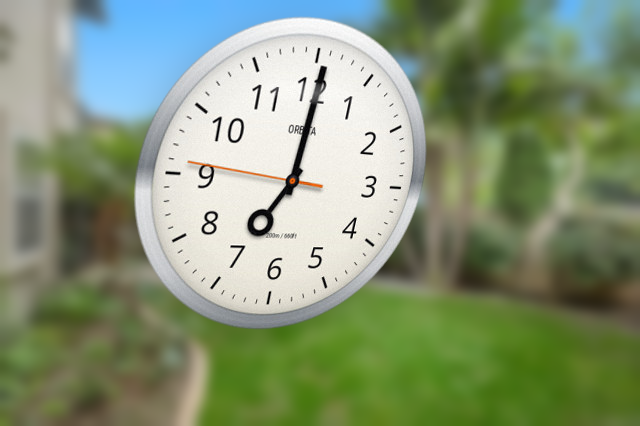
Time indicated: **7:00:46**
